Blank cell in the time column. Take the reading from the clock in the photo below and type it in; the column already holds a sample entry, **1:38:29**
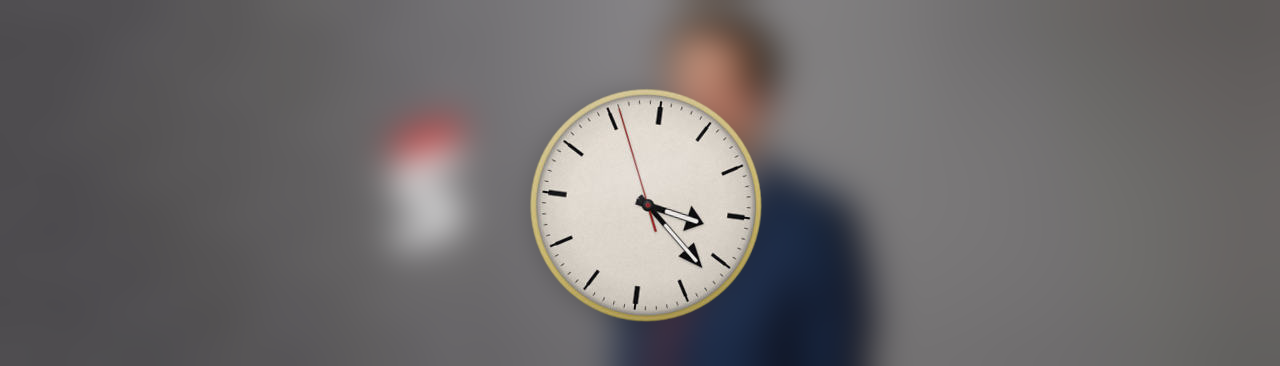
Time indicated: **3:21:56**
